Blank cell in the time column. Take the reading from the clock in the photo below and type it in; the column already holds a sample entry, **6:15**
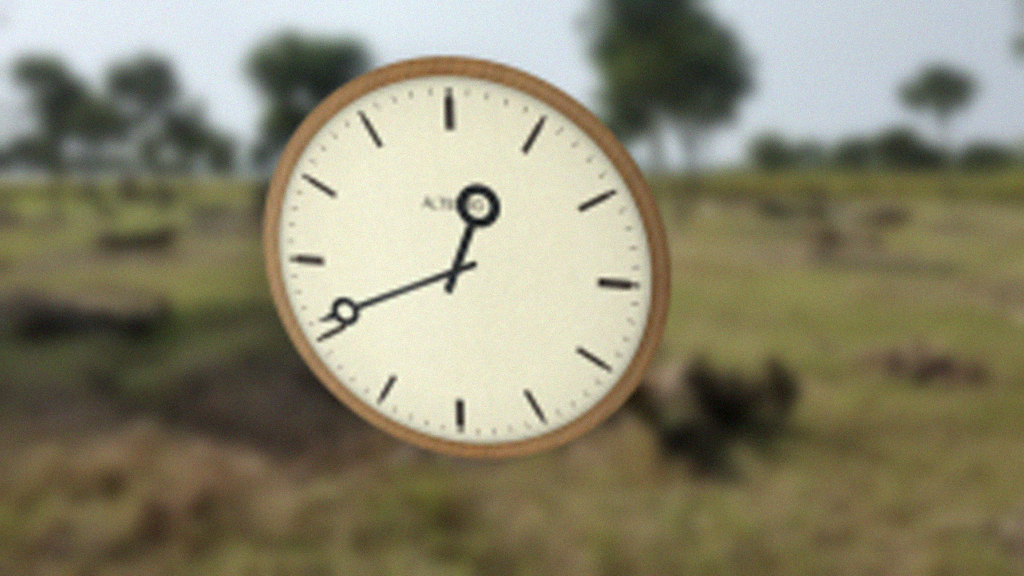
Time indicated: **12:41**
